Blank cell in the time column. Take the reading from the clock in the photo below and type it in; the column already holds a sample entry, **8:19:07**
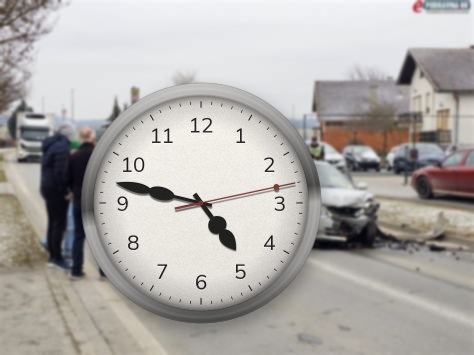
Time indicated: **4:47:13**
